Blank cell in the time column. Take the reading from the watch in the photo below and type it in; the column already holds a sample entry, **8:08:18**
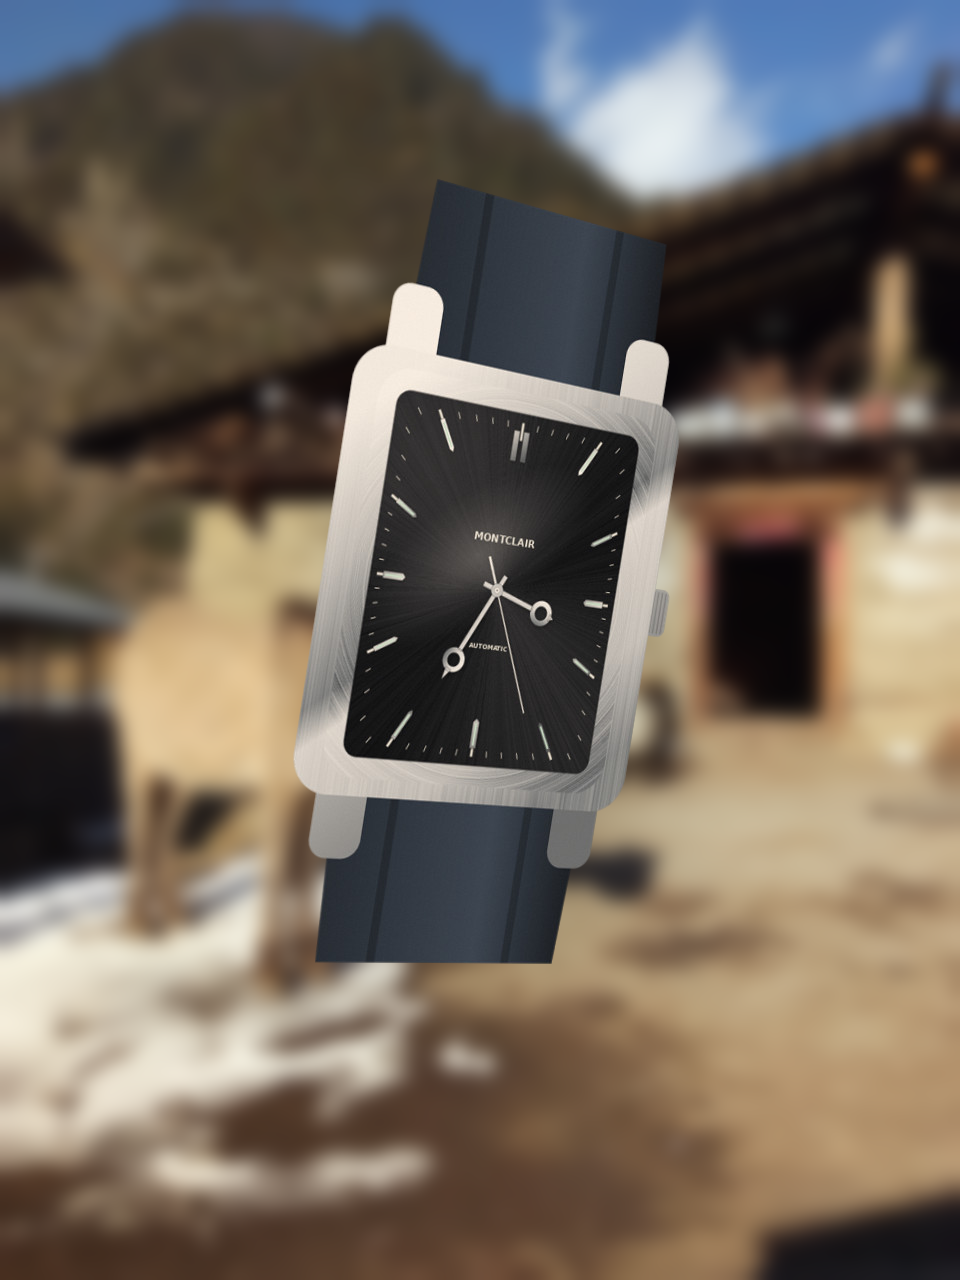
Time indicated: **3:34:26**
